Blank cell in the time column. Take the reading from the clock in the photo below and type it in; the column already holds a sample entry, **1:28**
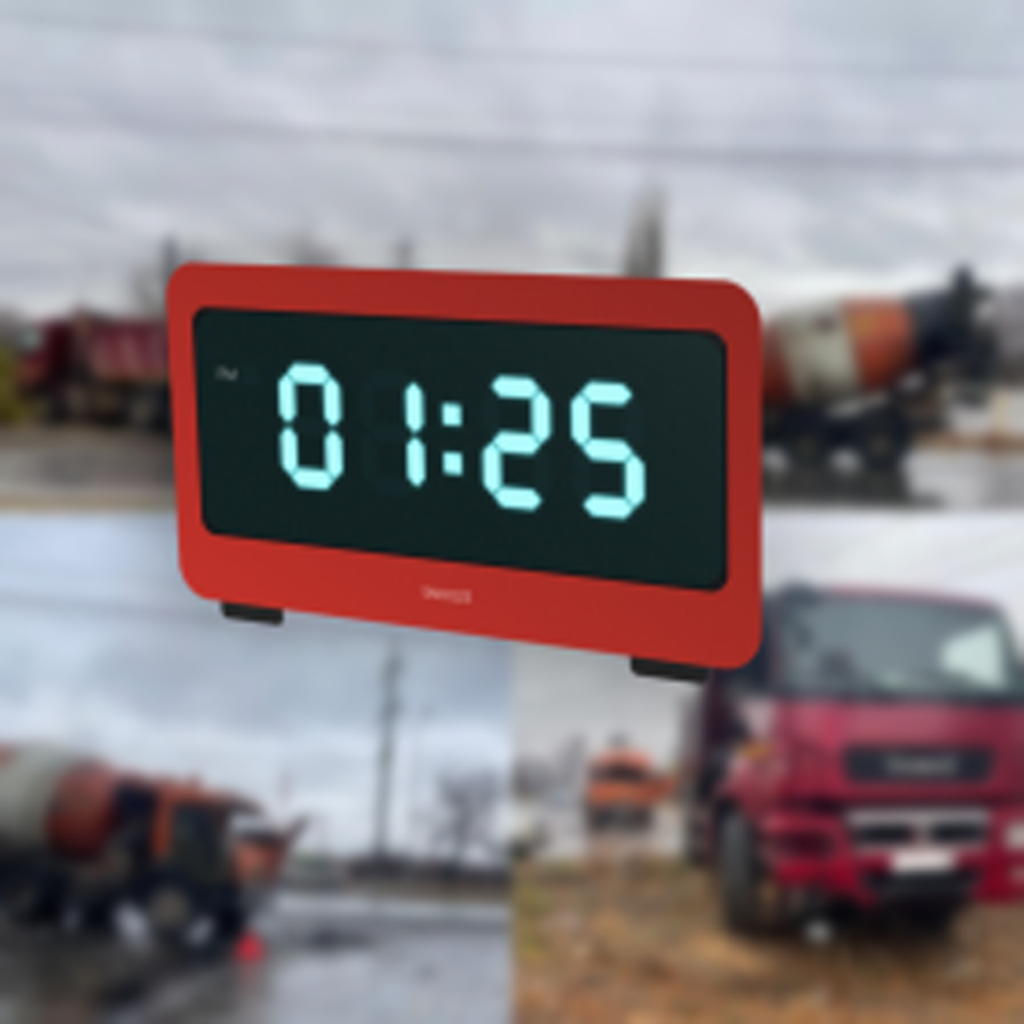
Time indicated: **1:25**
